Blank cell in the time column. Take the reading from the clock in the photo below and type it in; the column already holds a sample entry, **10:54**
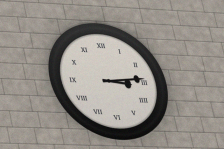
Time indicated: **3:14**
